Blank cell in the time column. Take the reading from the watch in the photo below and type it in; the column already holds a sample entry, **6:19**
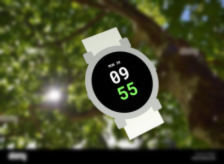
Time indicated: **9:55**
